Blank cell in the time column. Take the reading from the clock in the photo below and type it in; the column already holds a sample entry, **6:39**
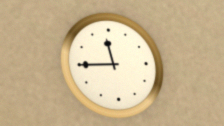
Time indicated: **11:45**
